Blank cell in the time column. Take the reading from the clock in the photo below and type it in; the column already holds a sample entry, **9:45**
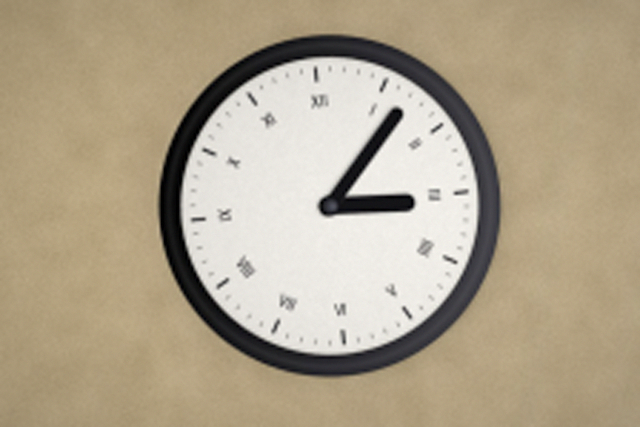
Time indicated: **3:07**
